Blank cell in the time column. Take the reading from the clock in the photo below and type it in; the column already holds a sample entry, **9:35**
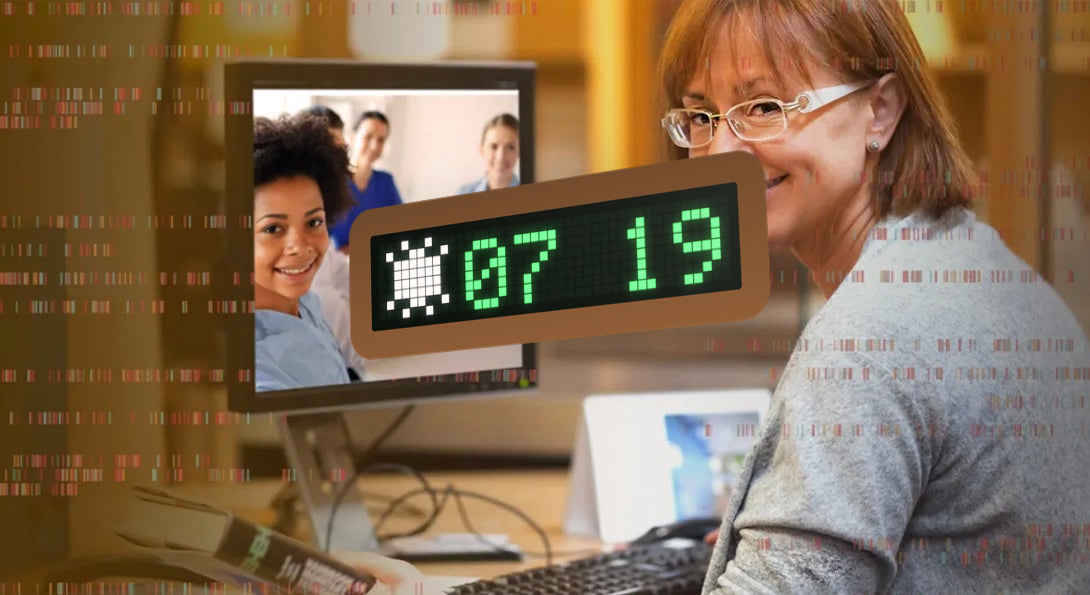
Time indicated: **7:19**
